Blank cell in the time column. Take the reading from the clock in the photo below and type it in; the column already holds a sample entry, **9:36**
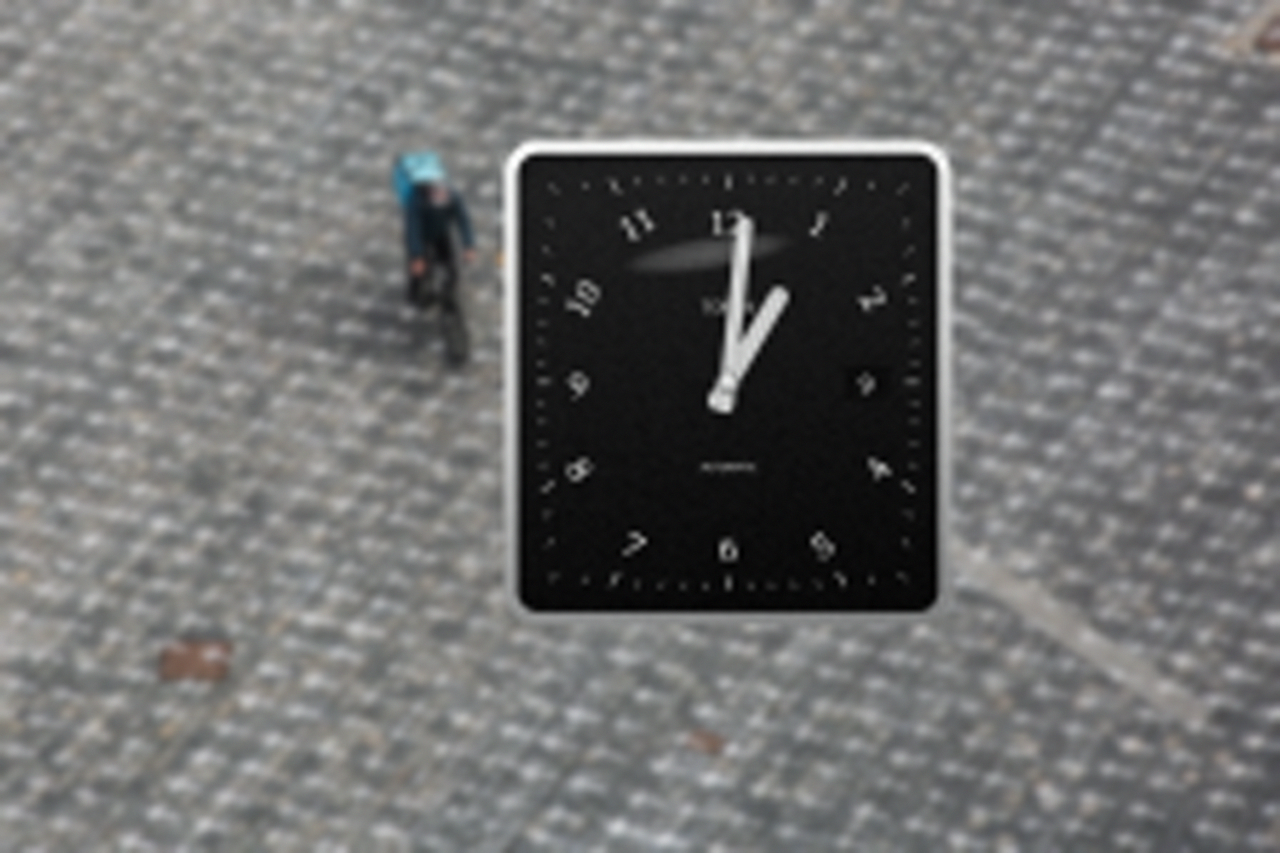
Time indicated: **1:01**
